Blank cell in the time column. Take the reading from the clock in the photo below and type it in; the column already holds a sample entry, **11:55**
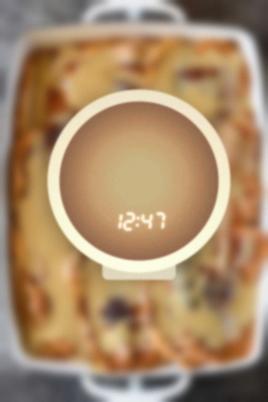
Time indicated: **12:47**
